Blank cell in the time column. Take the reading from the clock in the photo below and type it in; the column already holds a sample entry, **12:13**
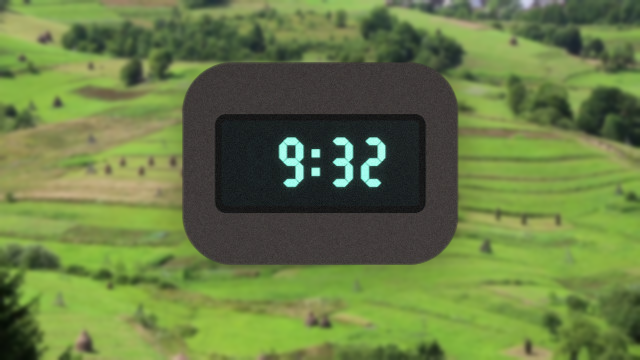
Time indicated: **9:32**
